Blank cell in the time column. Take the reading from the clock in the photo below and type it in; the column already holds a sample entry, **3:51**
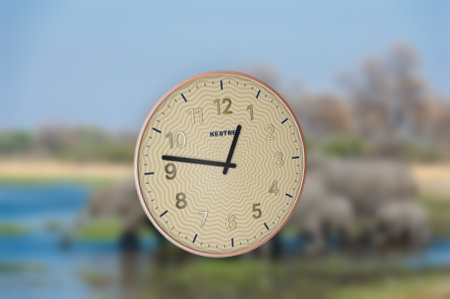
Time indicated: **12:47**
